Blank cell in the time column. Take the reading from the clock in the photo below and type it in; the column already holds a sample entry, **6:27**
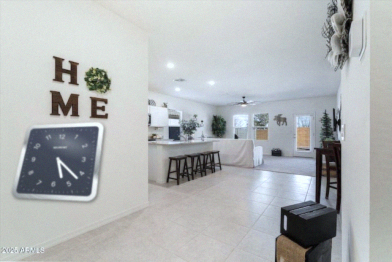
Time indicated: **5:22**
